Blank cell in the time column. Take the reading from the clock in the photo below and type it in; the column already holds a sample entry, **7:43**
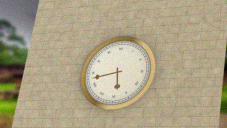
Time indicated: **5:43**
